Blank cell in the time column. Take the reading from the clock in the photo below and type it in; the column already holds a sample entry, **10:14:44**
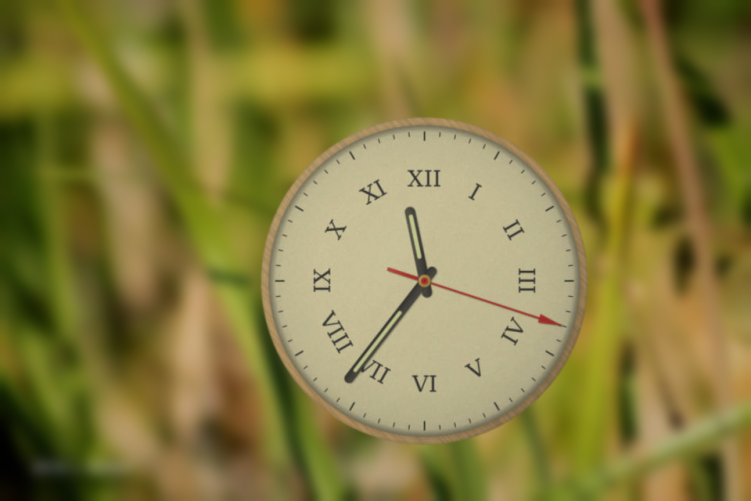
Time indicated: **11:36:18**
